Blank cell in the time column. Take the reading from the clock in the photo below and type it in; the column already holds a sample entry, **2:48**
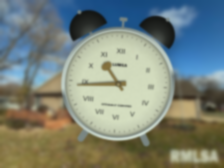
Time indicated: **10:44**
